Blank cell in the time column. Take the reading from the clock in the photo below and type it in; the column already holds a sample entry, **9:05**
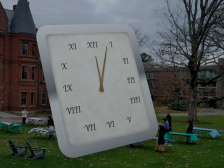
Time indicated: **12:04**
